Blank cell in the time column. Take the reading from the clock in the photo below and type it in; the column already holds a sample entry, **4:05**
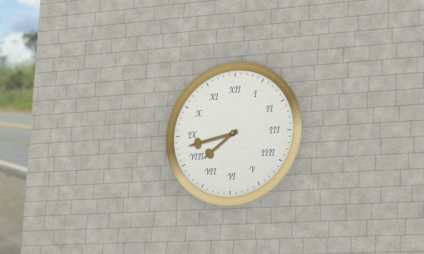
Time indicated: **7:43**
